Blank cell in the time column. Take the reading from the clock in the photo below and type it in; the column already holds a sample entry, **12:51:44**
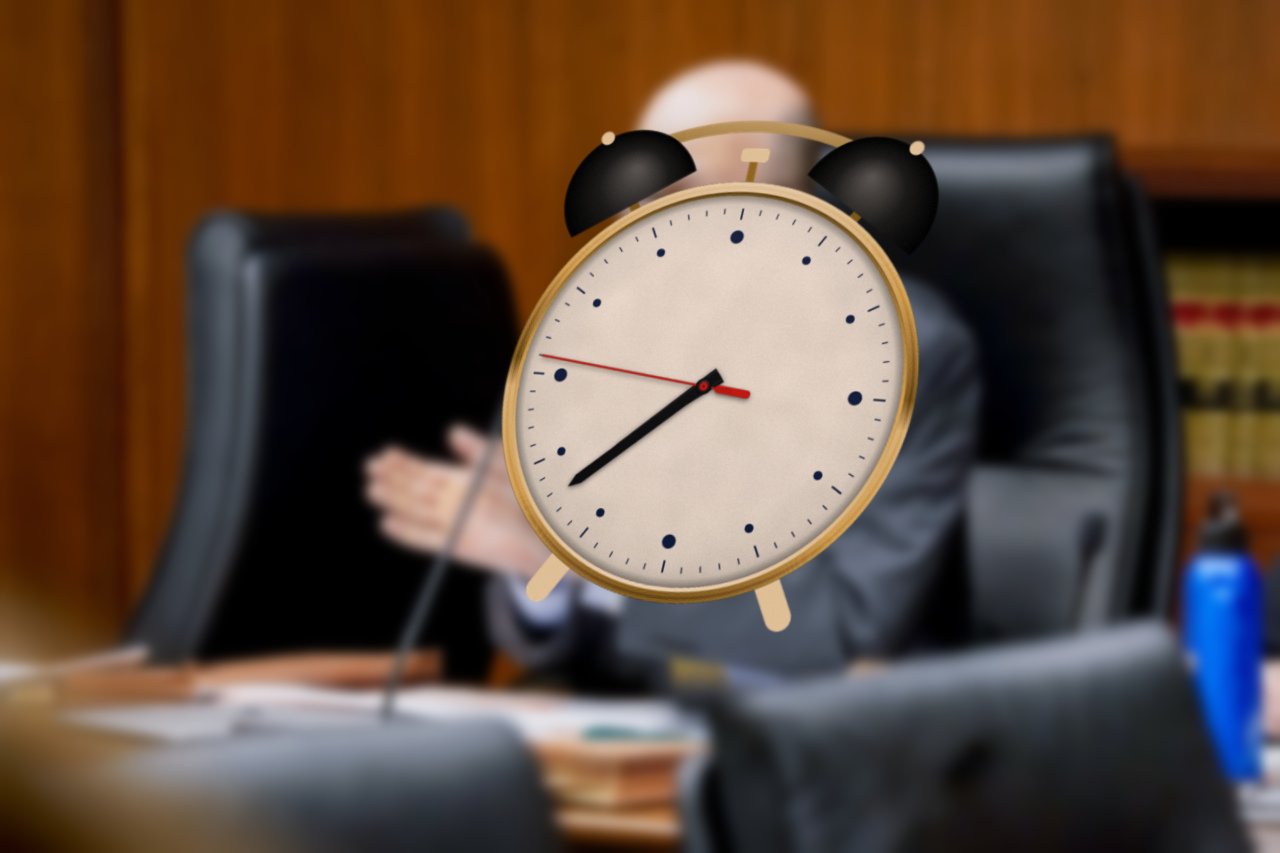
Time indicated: **7:37:46**
